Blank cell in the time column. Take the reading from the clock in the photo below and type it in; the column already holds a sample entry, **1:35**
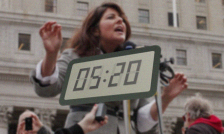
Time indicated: **5:20**
